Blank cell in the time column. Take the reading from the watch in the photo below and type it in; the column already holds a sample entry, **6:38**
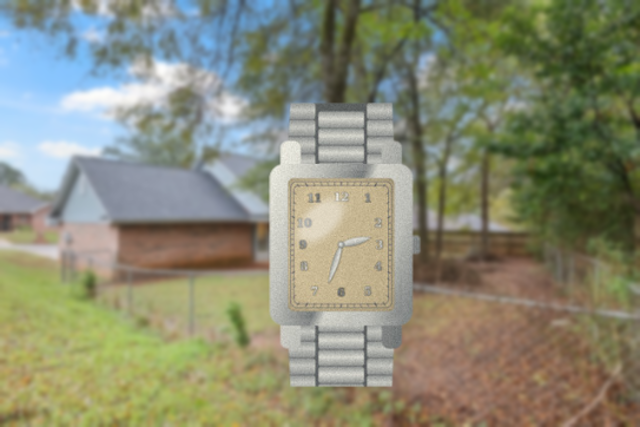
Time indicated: **2:33**
